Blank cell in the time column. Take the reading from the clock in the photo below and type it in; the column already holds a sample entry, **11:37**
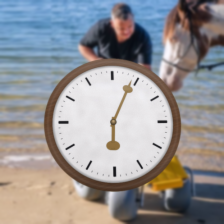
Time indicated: **6:04**
